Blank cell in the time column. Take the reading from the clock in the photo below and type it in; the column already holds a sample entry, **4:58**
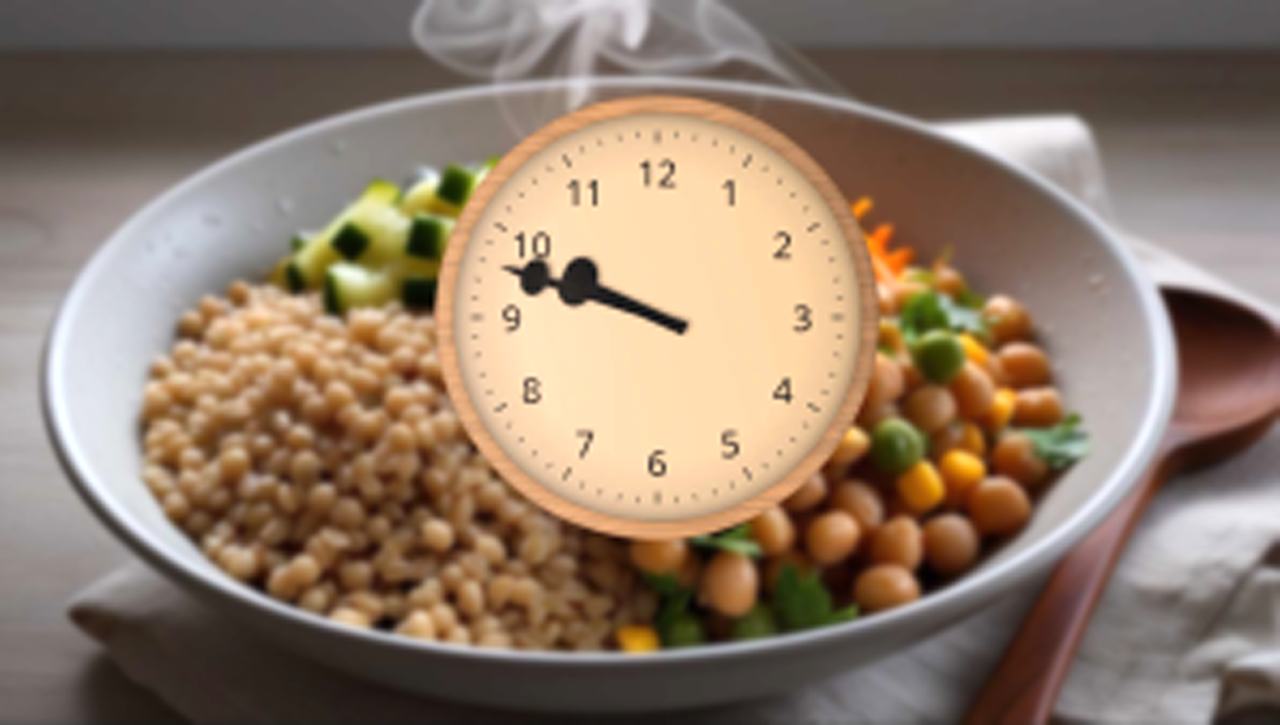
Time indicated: **9:48**
